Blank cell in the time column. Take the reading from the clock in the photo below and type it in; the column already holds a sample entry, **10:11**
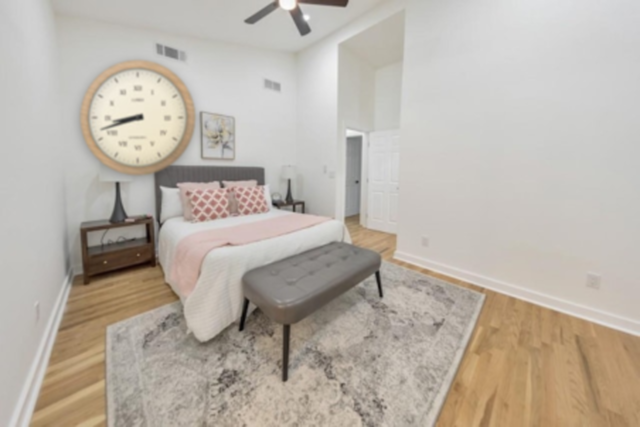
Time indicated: **8:42**
